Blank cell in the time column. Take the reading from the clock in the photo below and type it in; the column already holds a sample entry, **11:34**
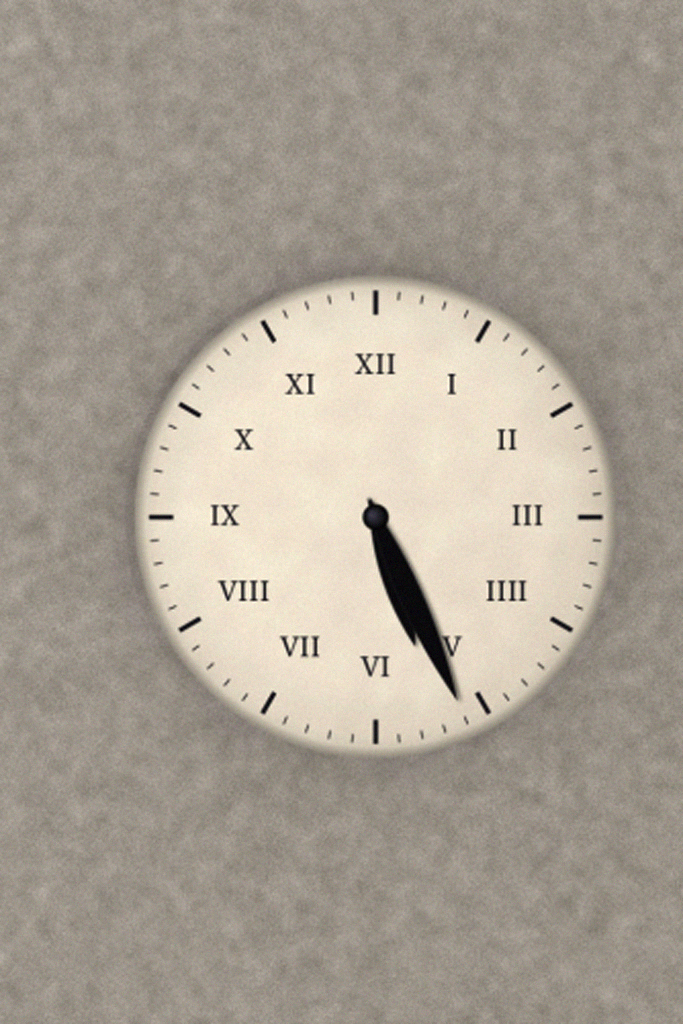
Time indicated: **5:26**
